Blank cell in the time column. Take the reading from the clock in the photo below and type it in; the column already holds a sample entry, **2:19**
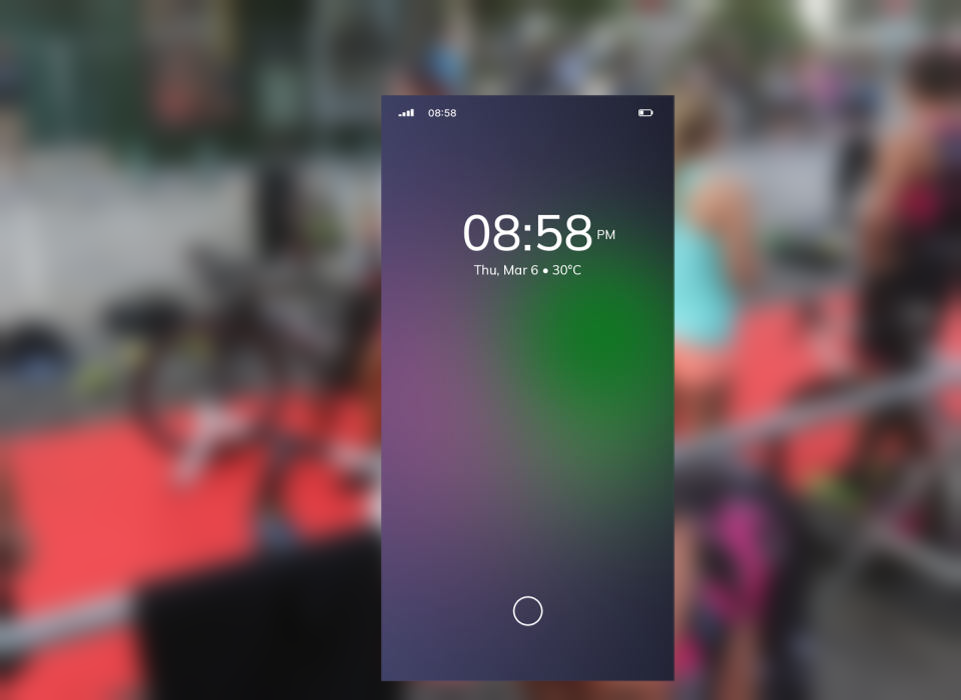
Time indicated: **8:58**
